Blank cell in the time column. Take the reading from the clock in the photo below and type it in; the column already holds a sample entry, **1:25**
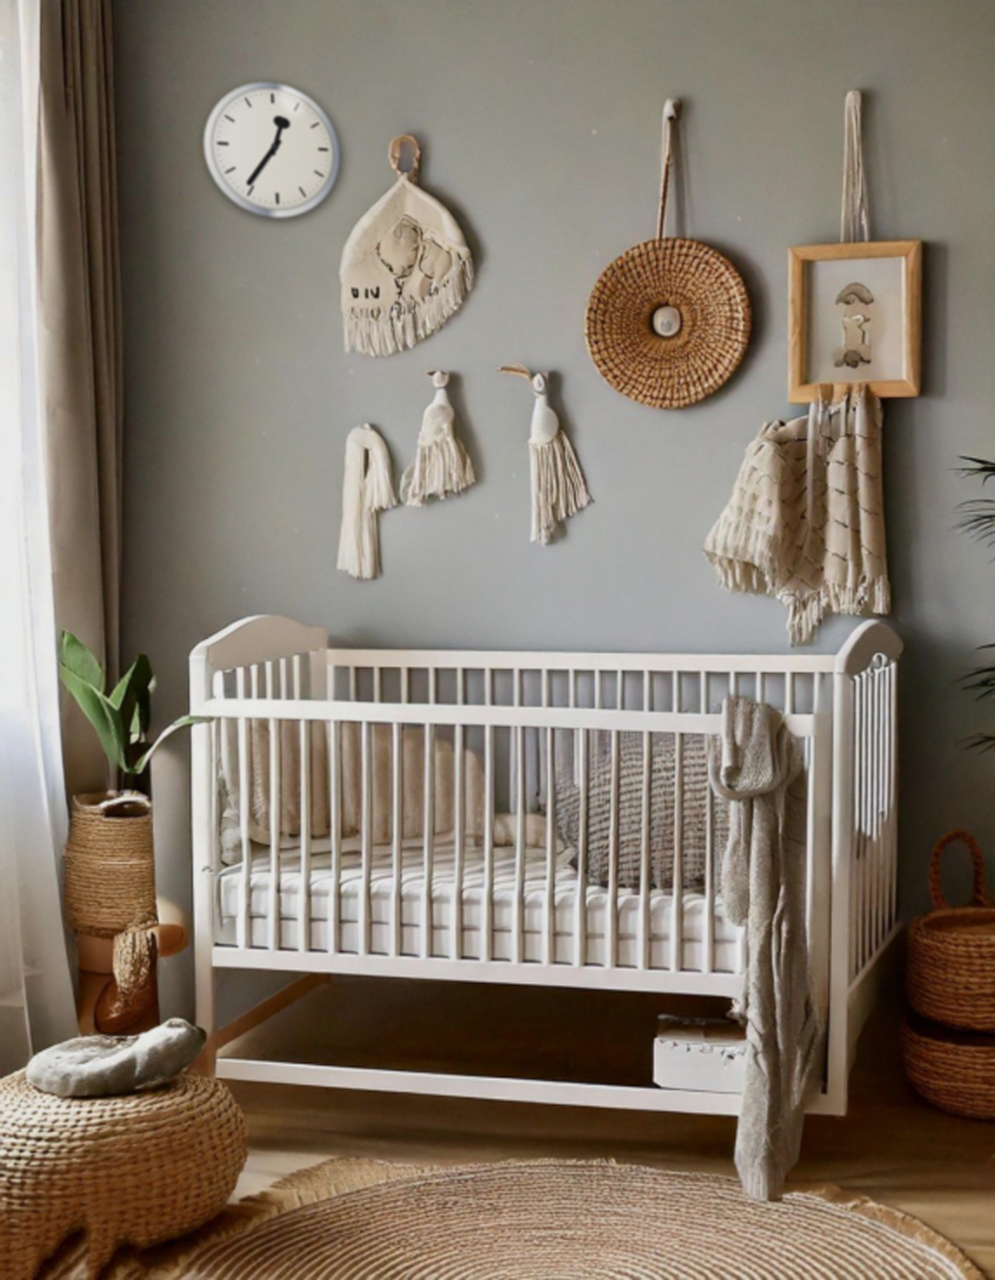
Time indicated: **12:36**
